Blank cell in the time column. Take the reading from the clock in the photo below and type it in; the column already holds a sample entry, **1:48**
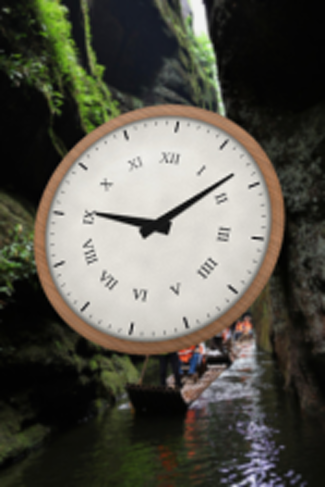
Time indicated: **9:08**
